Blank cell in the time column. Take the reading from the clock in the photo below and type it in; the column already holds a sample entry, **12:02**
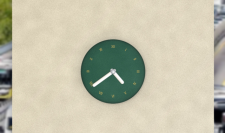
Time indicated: **4:39**
